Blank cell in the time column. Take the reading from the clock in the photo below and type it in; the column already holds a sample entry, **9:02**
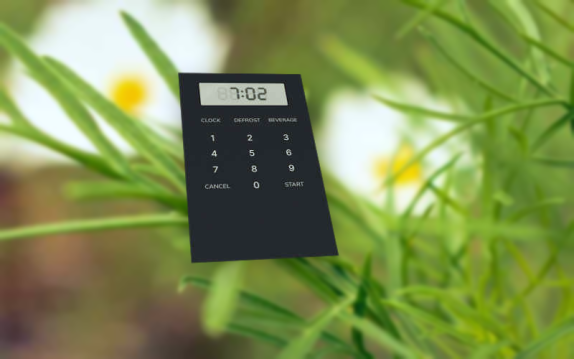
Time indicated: **7:02**
